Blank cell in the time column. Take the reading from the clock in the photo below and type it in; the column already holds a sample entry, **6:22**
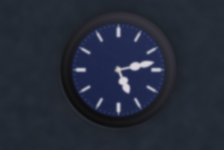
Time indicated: **5:13**
